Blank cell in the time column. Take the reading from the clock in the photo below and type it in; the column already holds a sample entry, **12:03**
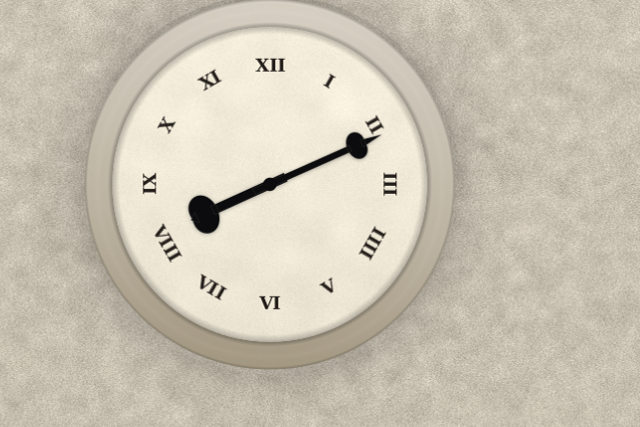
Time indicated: **8:11**
